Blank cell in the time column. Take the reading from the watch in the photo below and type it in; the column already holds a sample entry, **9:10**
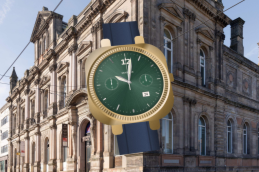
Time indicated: **10:02**
